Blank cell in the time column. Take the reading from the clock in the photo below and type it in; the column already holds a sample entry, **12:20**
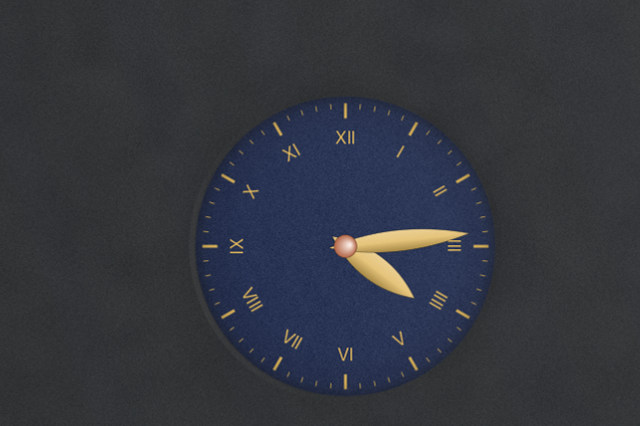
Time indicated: **4:14**
